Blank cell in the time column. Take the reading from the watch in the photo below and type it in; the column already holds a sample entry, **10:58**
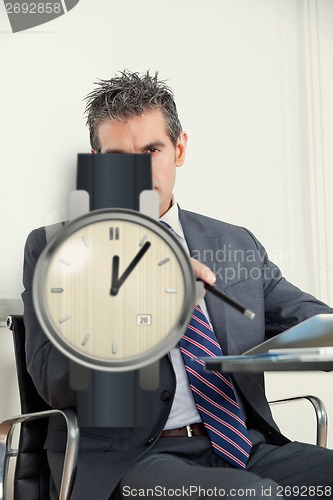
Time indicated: **12:06**
